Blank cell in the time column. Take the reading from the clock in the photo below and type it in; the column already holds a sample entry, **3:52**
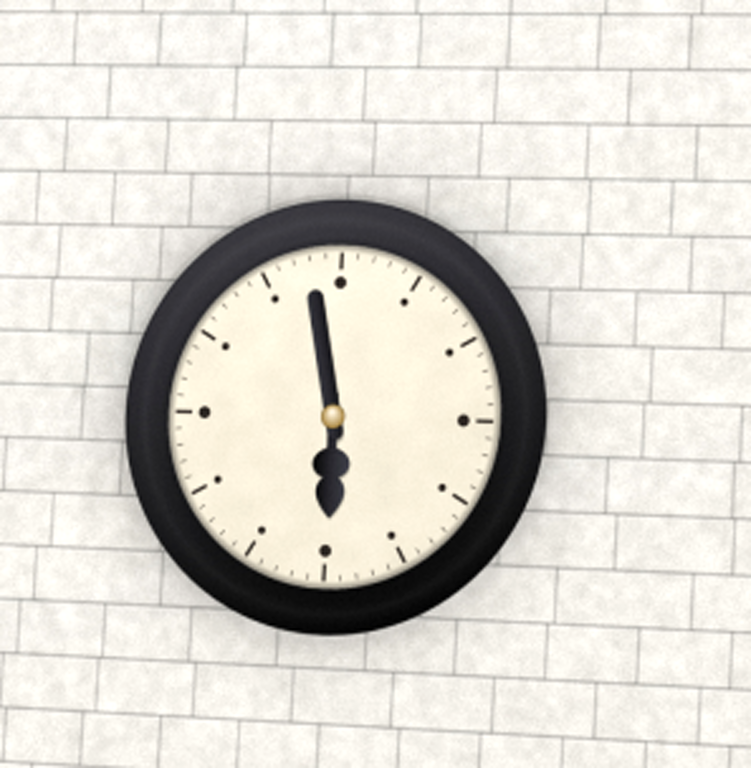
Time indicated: **5:58**
